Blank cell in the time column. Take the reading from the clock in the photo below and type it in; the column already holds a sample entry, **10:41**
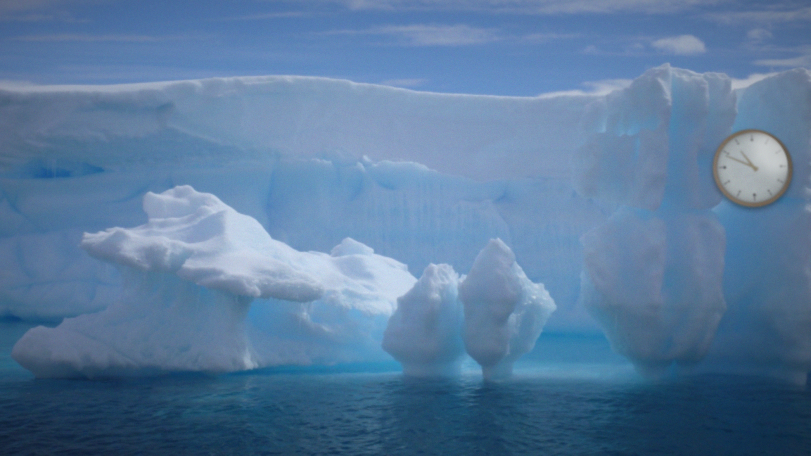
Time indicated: **10:49**
